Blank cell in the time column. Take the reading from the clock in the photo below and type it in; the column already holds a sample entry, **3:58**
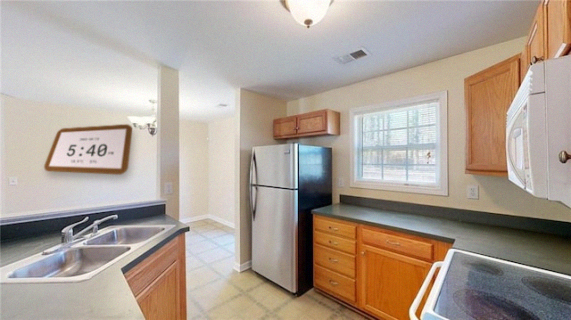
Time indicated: **5:40**
